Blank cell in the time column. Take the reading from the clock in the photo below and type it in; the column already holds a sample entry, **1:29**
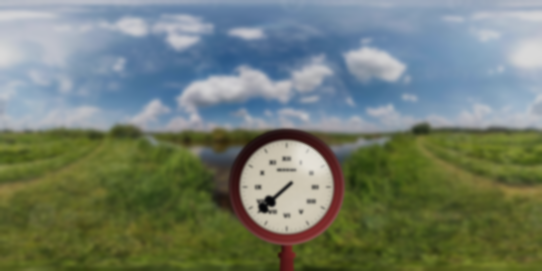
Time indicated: **7:38**
